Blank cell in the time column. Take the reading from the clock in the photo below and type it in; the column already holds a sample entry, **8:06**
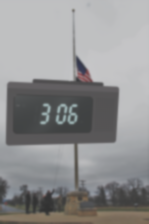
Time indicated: **3:06**
